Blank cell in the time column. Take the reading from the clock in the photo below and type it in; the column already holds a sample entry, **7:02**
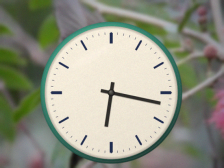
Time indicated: **6:17**
